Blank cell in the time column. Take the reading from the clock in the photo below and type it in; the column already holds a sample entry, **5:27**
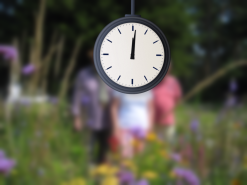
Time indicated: **12:01**
